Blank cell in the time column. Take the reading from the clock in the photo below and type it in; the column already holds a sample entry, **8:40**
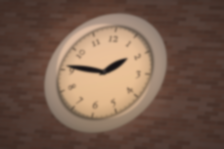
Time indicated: **1:46**
